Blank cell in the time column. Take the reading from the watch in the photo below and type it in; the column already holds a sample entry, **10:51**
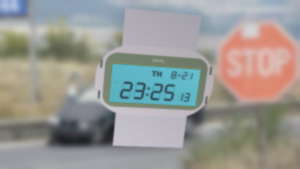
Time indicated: **23:25**
